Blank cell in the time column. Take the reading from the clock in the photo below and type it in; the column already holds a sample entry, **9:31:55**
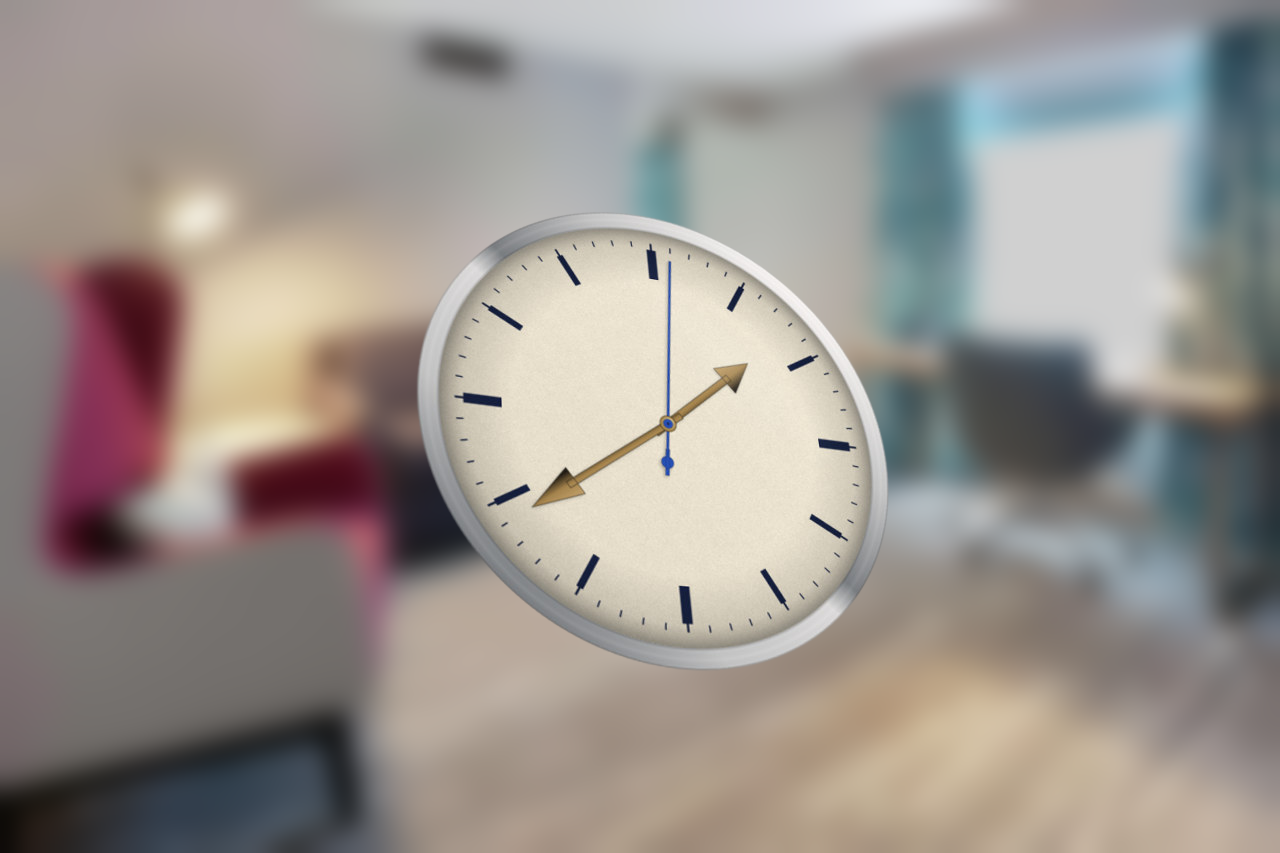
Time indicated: **1:39:01**
